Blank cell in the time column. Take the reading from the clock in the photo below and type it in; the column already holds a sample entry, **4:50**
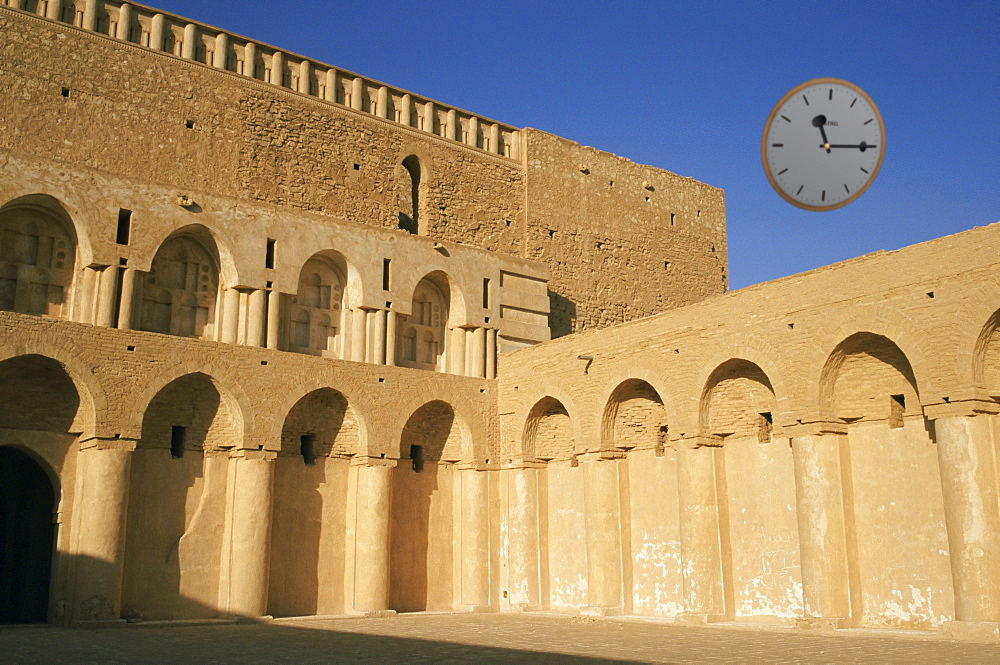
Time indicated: **11:15**
